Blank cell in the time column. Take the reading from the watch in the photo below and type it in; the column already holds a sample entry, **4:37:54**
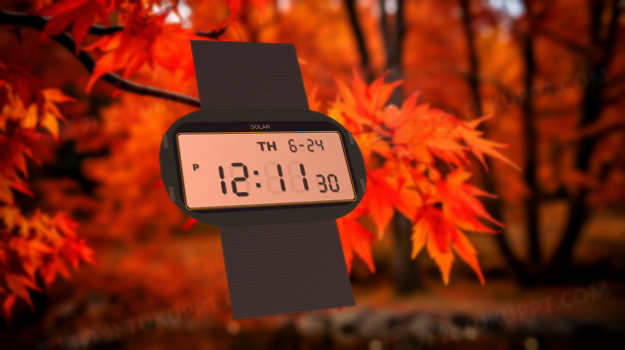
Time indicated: **12:11:30**
